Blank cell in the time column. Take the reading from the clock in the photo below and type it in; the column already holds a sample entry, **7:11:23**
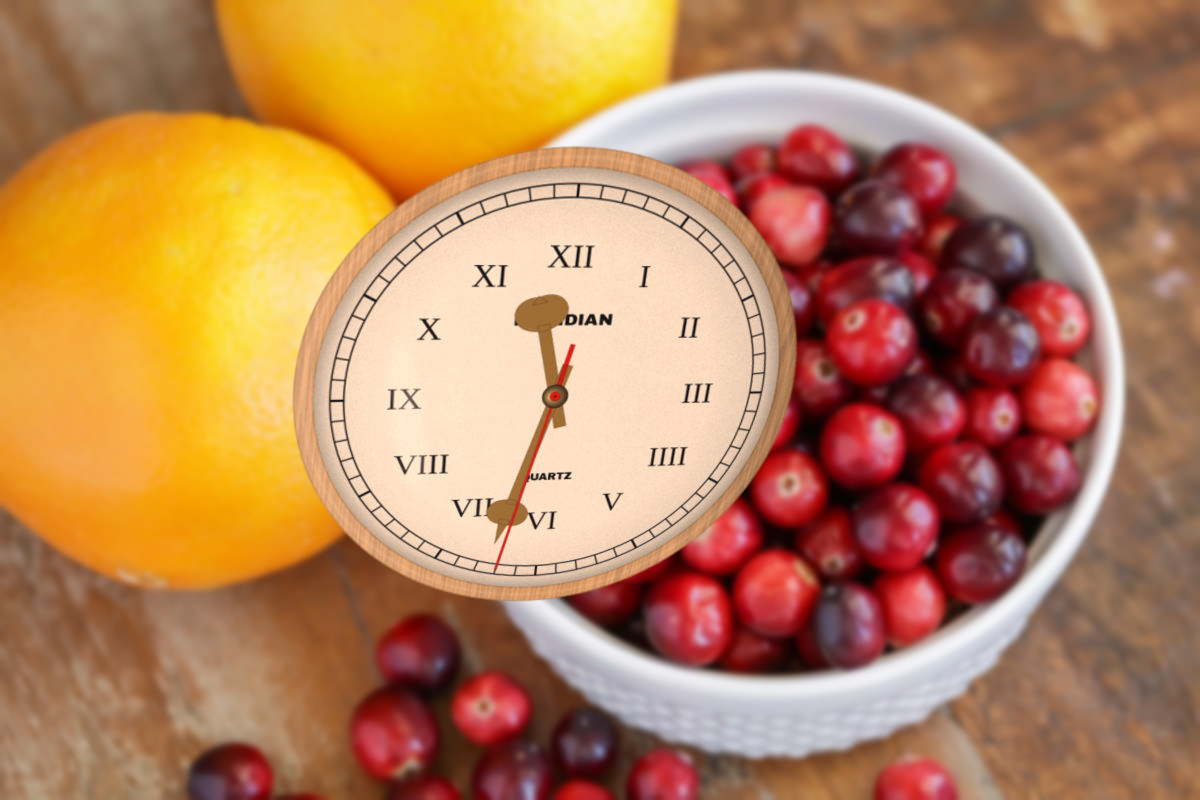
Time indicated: **11:32:32**
